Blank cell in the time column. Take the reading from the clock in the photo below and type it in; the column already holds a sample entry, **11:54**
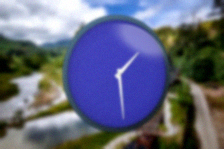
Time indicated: **1:29**
